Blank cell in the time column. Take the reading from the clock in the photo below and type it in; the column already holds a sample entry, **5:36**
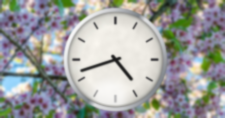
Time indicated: **4:42**
